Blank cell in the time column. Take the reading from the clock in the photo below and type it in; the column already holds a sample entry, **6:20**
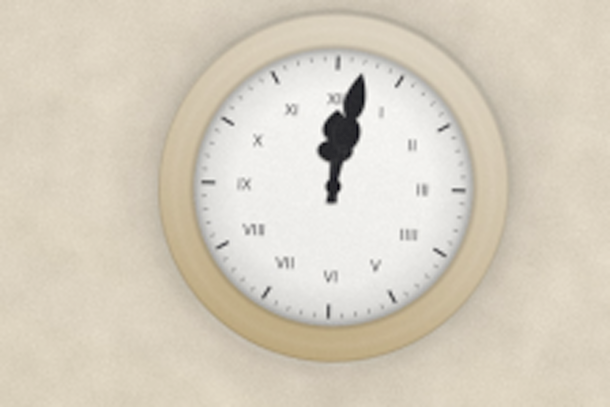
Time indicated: **12:02**
